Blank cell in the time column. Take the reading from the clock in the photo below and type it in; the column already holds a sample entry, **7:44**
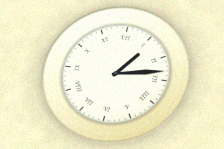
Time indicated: **1:13**
